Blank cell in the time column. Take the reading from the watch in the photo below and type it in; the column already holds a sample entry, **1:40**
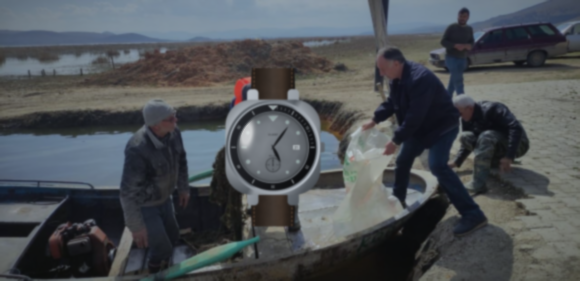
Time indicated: **5:06**
